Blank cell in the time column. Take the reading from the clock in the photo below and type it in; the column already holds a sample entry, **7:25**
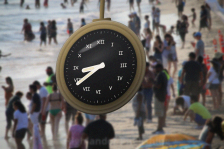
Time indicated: **8:39**
